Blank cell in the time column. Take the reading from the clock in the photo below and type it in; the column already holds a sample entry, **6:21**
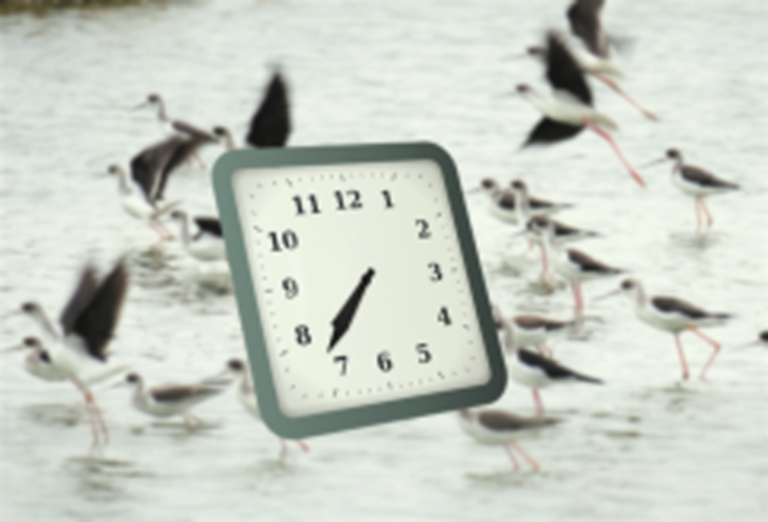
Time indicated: **7:37**
